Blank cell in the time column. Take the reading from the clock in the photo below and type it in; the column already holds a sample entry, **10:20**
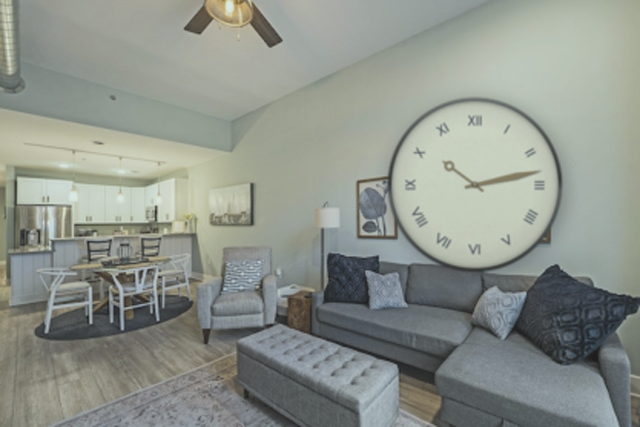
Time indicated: **10:13**
